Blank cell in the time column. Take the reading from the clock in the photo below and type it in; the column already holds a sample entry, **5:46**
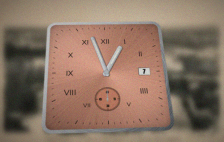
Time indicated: **12:57**
